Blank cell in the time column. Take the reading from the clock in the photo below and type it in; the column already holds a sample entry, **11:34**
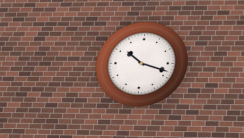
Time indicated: **10:18**
